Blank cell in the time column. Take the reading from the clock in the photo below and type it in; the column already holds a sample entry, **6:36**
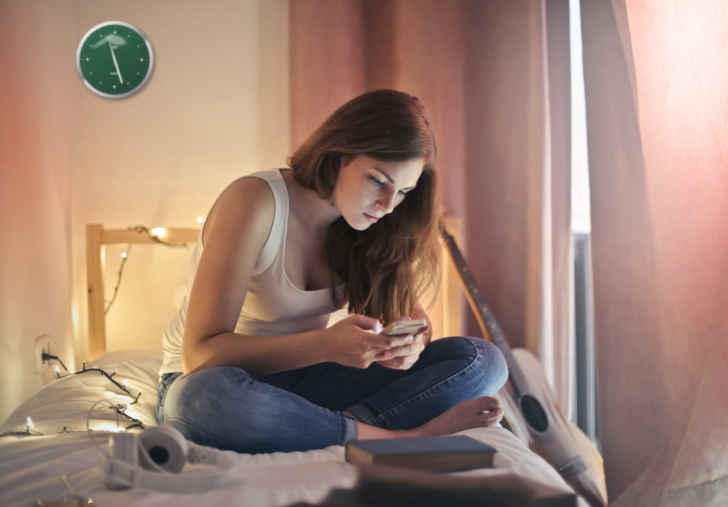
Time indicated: **11:27**
